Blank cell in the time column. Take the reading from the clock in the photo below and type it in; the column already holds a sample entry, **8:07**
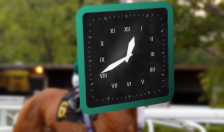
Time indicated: **12:41**
